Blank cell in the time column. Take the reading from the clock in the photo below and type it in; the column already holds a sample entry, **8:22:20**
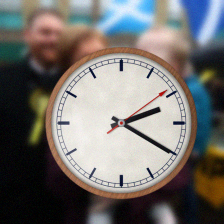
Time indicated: **2:20:09**
